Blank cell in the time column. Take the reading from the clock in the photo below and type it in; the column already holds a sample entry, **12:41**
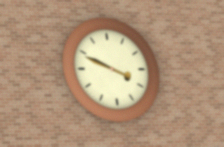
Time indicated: **3:49**
